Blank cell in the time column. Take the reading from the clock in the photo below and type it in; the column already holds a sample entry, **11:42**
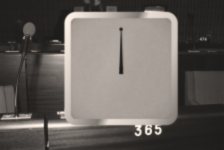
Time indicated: **12:00**
